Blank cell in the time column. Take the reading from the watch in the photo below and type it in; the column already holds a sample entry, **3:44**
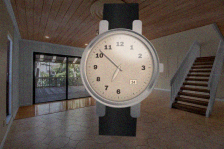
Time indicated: **6:52**
